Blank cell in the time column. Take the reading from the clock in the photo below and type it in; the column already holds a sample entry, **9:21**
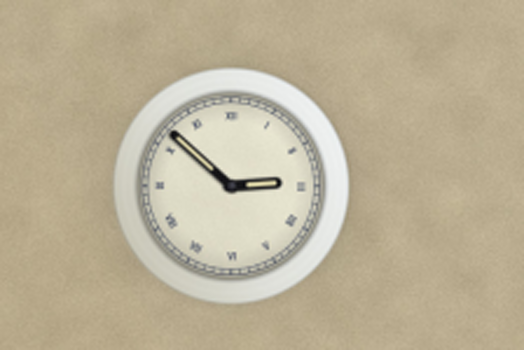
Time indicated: **2:52**
